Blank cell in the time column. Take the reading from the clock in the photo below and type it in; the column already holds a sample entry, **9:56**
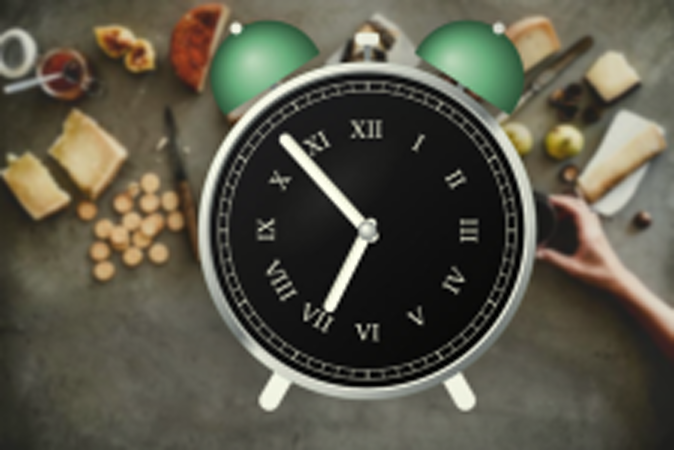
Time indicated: **6:53**
